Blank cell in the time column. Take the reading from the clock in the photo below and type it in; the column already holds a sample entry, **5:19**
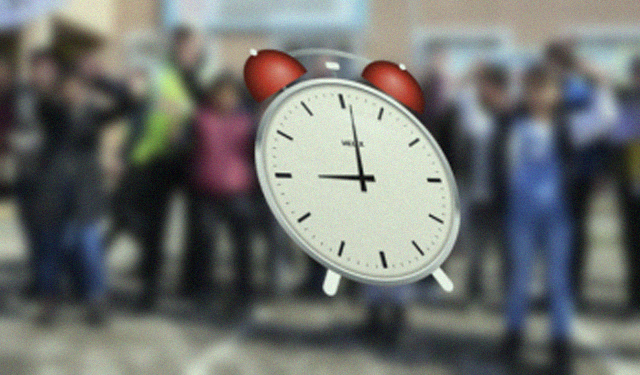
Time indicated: **9:01**
